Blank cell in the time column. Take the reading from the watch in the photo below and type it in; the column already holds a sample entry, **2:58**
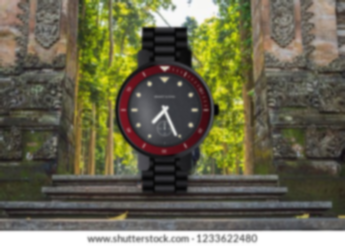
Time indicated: **7:26**
